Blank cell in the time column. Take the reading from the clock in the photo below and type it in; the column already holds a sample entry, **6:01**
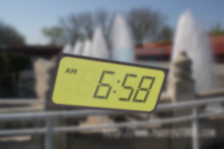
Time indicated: **6:58**
